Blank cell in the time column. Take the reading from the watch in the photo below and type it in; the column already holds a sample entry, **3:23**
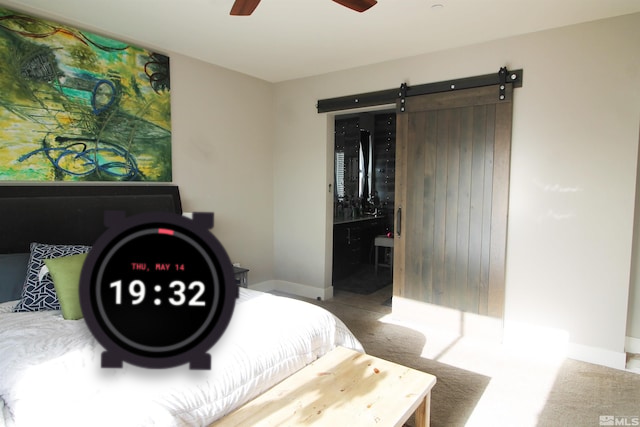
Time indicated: **19:32**
